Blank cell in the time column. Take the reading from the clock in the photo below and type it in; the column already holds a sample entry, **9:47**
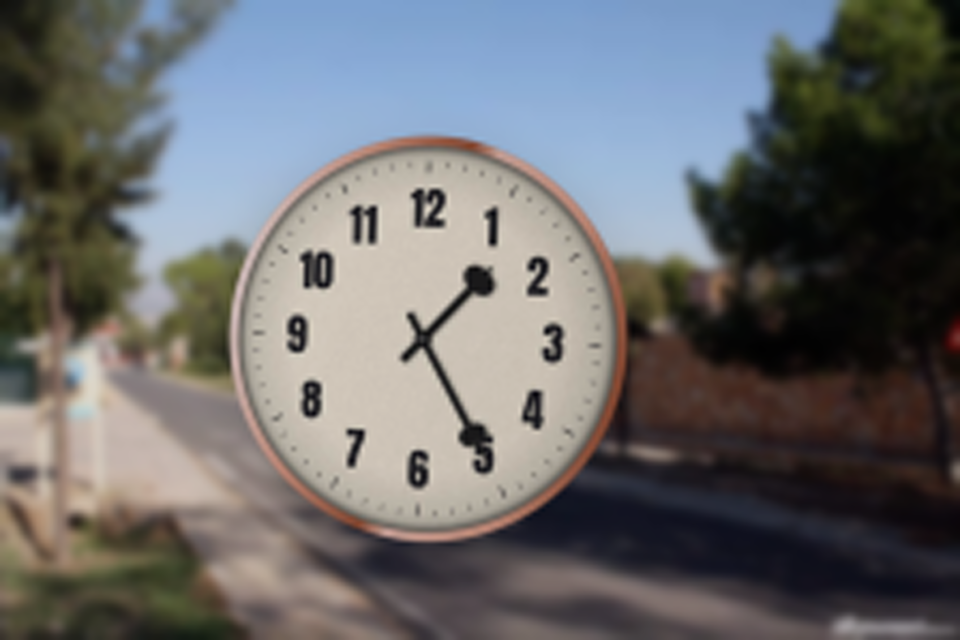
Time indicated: **1:25**
